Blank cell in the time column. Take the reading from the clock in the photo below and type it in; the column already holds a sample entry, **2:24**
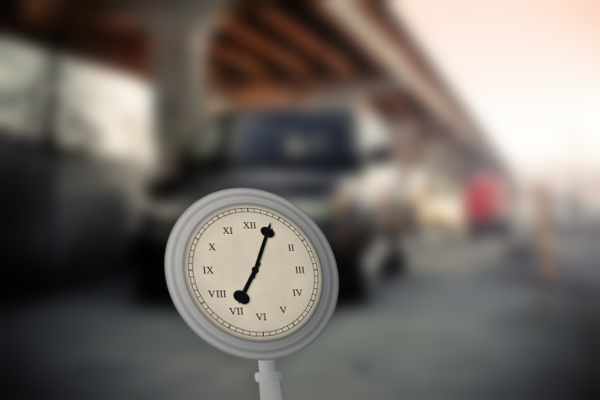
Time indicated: **7:04**
